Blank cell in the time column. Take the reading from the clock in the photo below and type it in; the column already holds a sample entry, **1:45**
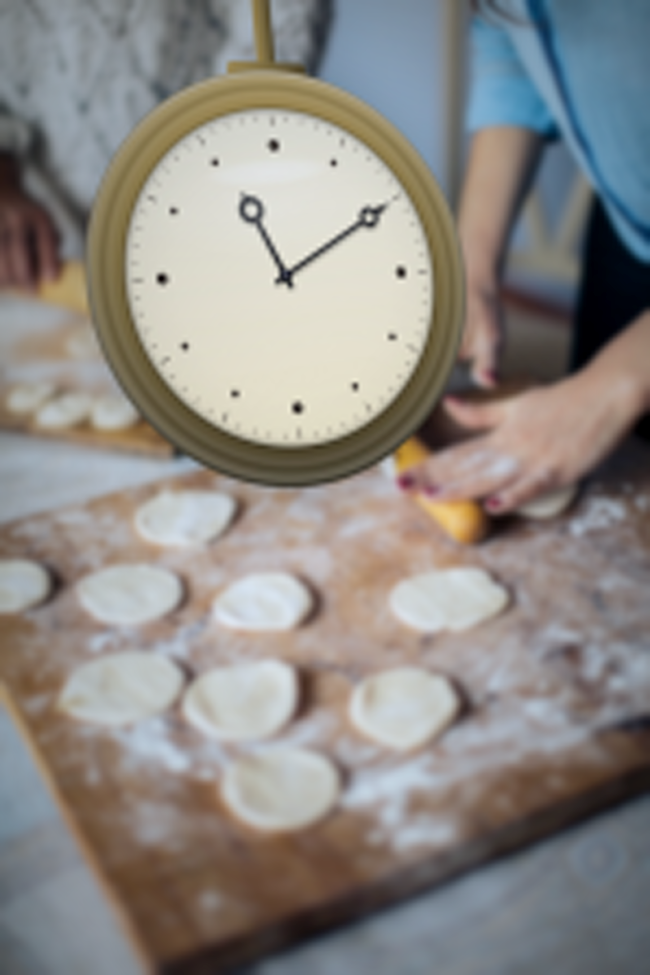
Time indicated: **11:10**
